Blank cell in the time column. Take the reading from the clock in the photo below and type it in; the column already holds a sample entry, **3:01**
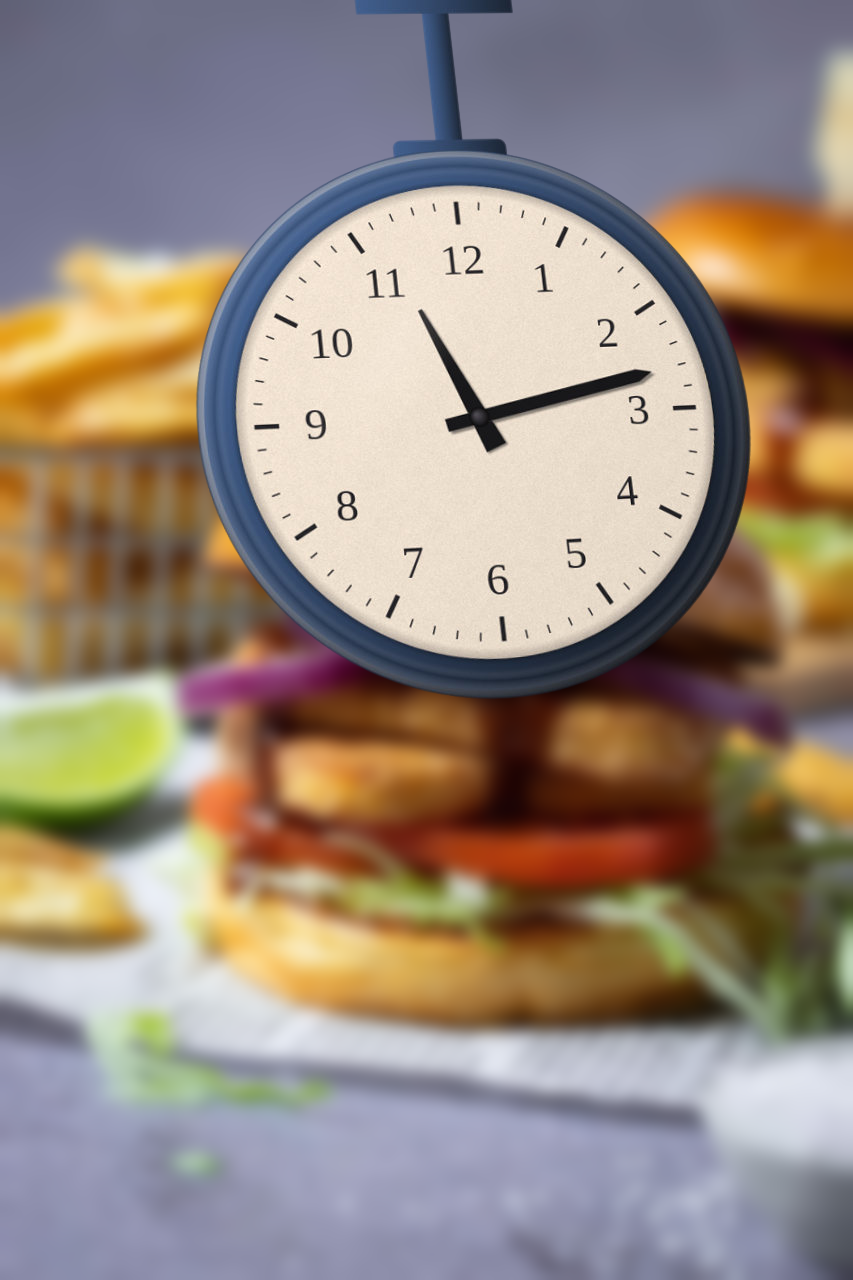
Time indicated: **11:13**
